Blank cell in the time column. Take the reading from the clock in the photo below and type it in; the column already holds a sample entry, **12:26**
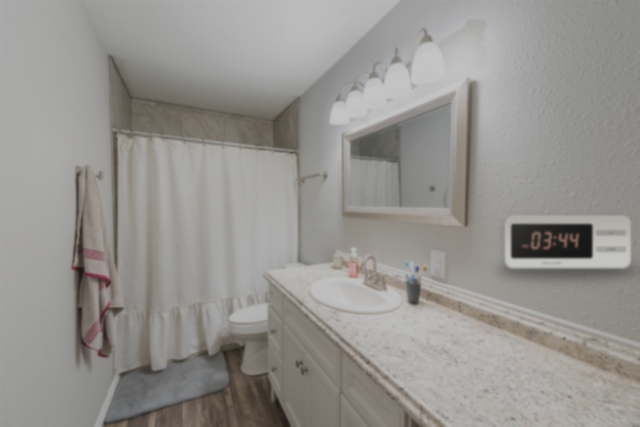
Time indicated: **3:44**
